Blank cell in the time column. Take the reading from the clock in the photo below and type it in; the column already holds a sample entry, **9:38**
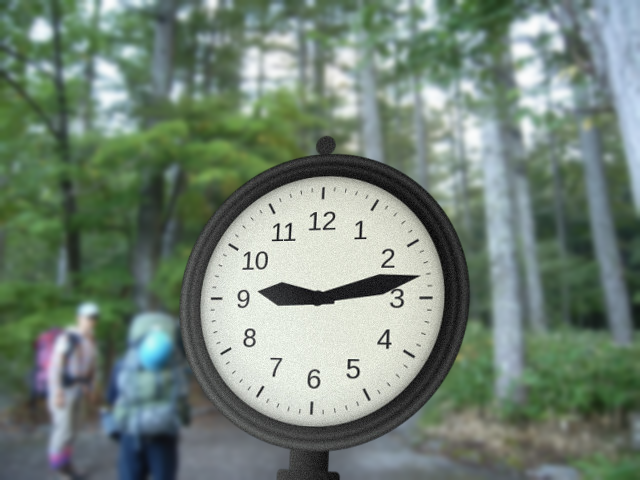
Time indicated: **9:13**
